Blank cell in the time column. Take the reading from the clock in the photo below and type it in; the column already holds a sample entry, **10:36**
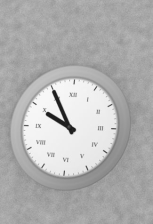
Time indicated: **9:55**
